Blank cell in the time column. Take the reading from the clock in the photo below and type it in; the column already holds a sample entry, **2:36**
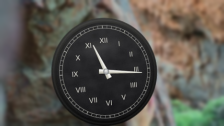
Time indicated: **11:16**
